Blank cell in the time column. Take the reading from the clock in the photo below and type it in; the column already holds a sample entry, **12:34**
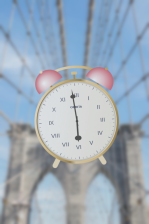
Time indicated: **5:59**
